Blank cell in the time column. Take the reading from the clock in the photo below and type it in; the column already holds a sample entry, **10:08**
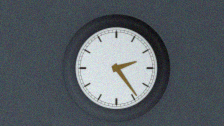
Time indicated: **2:24**
